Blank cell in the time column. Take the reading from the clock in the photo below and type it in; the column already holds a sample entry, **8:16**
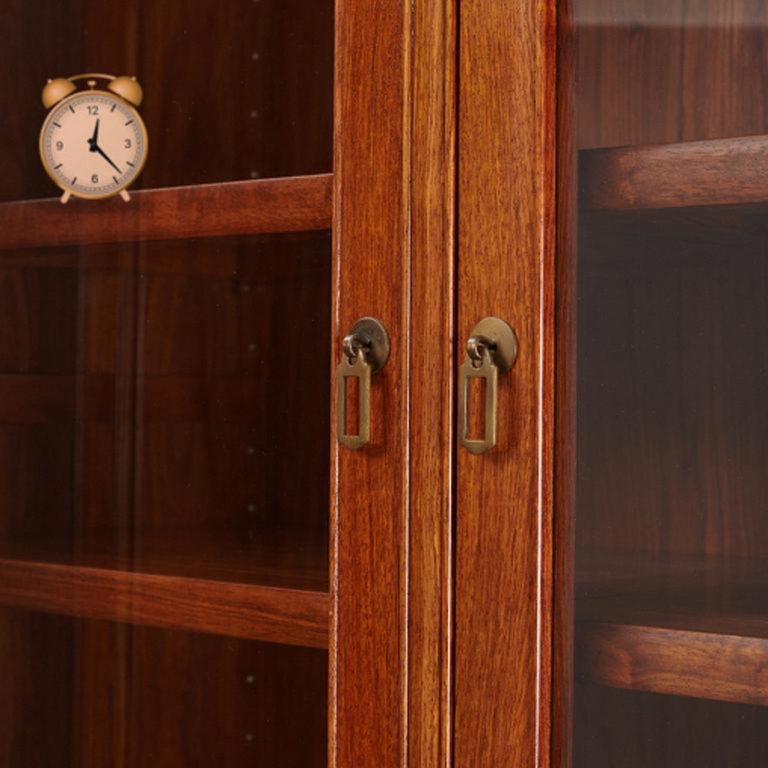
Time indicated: **12:23**
